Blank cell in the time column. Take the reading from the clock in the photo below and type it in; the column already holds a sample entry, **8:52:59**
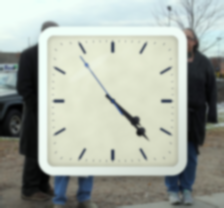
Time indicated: **4:22:54**
